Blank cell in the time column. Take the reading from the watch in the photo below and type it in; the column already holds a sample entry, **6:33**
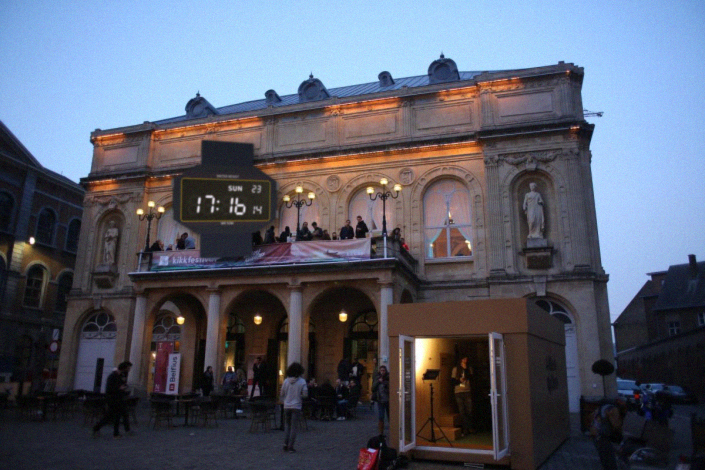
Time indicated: **17:16**
